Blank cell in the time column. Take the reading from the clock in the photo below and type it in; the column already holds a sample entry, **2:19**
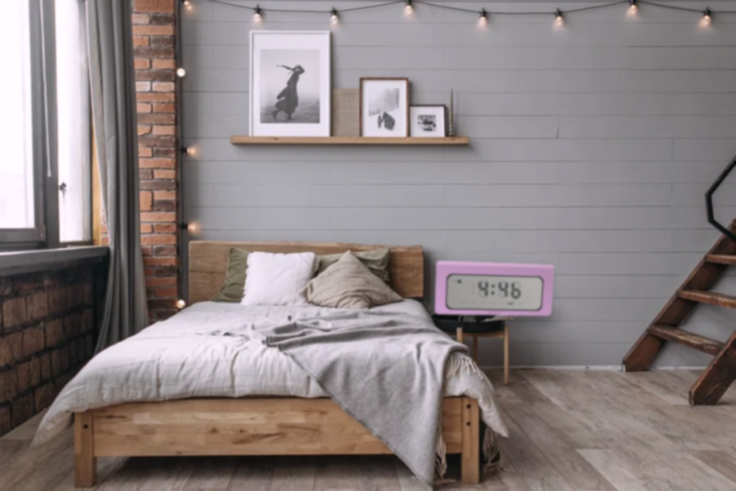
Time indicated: **4:46**
